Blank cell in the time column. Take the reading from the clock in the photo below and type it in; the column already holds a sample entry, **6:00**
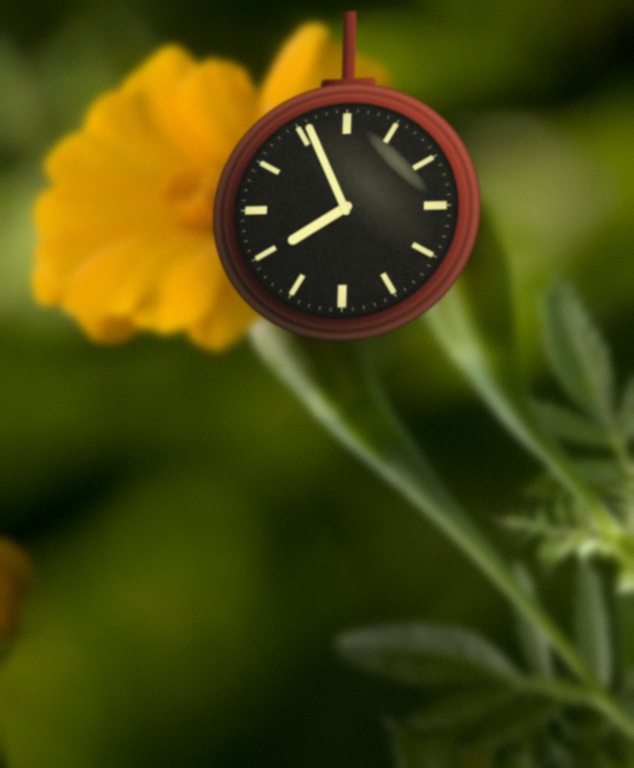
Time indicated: **7:56**
